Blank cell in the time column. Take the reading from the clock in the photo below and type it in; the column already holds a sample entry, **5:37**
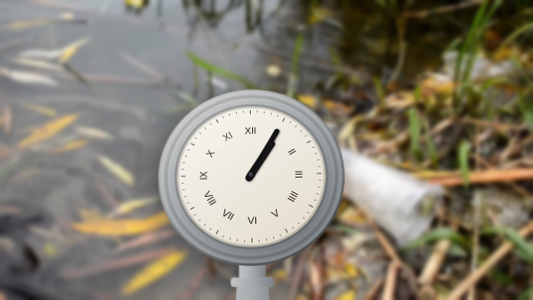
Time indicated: **1:05**
